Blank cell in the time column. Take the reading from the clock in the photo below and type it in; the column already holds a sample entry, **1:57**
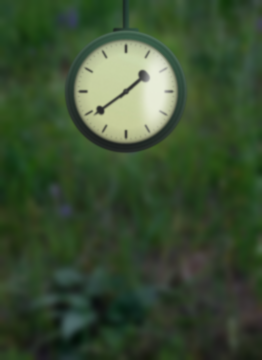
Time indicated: **1:39**
